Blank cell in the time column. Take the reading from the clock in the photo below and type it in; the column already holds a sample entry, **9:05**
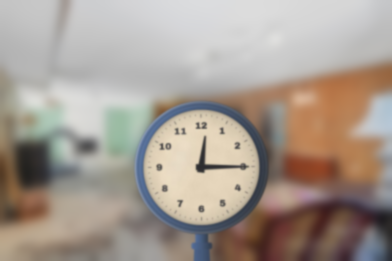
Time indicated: **12:15**
